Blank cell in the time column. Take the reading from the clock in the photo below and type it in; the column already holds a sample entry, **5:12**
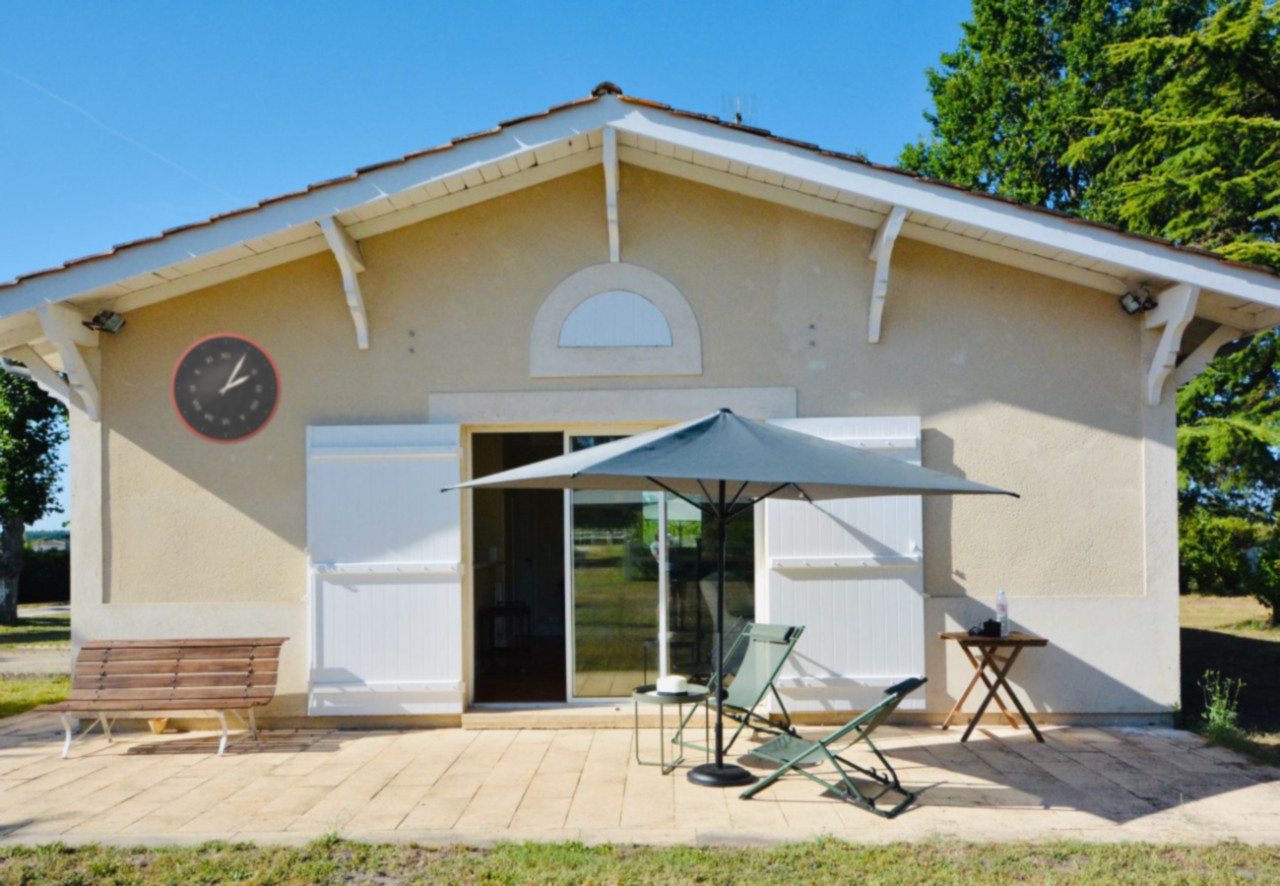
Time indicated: **2:05**
